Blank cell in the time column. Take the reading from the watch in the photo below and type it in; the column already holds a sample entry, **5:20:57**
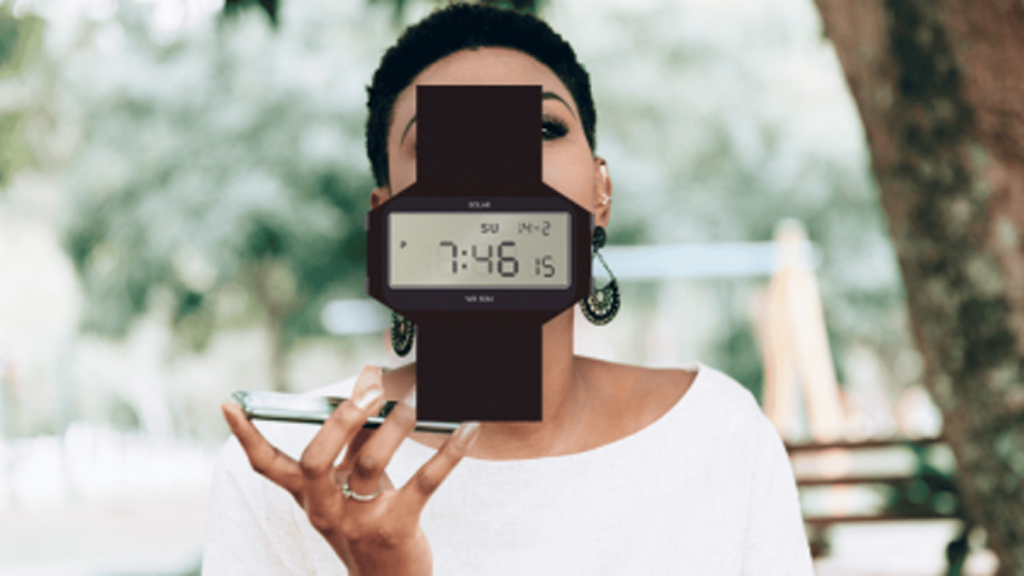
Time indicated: **7:46:15**
